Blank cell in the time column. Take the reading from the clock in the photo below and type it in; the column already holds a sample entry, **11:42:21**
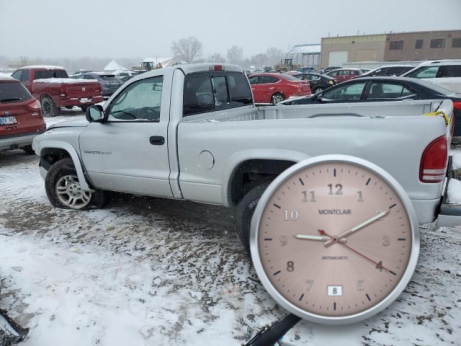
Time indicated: **9:10:20**
